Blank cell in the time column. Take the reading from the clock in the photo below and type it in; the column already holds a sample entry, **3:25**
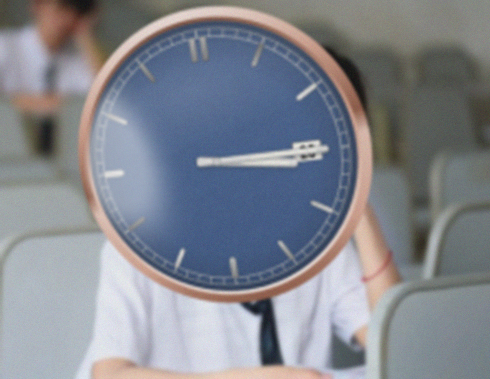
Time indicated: **3:15**
